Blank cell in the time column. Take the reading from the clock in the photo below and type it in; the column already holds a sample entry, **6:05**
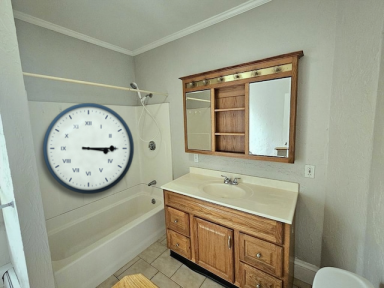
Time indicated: **3:15**
